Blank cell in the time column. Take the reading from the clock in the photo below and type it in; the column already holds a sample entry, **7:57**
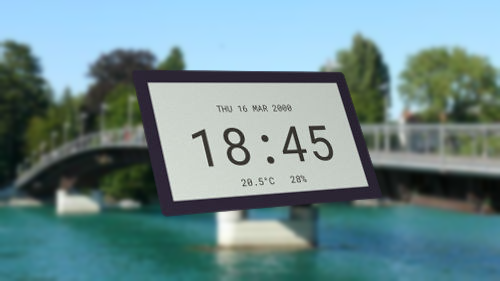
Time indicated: **18:45**
